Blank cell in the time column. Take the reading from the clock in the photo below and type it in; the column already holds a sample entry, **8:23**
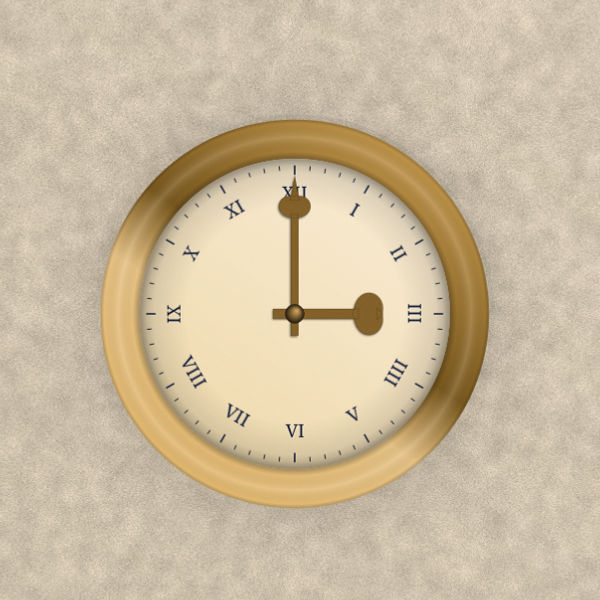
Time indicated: **3:00**
